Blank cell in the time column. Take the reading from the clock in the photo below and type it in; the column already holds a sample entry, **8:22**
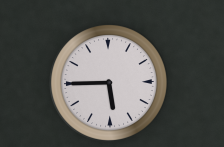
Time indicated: **5:45**
